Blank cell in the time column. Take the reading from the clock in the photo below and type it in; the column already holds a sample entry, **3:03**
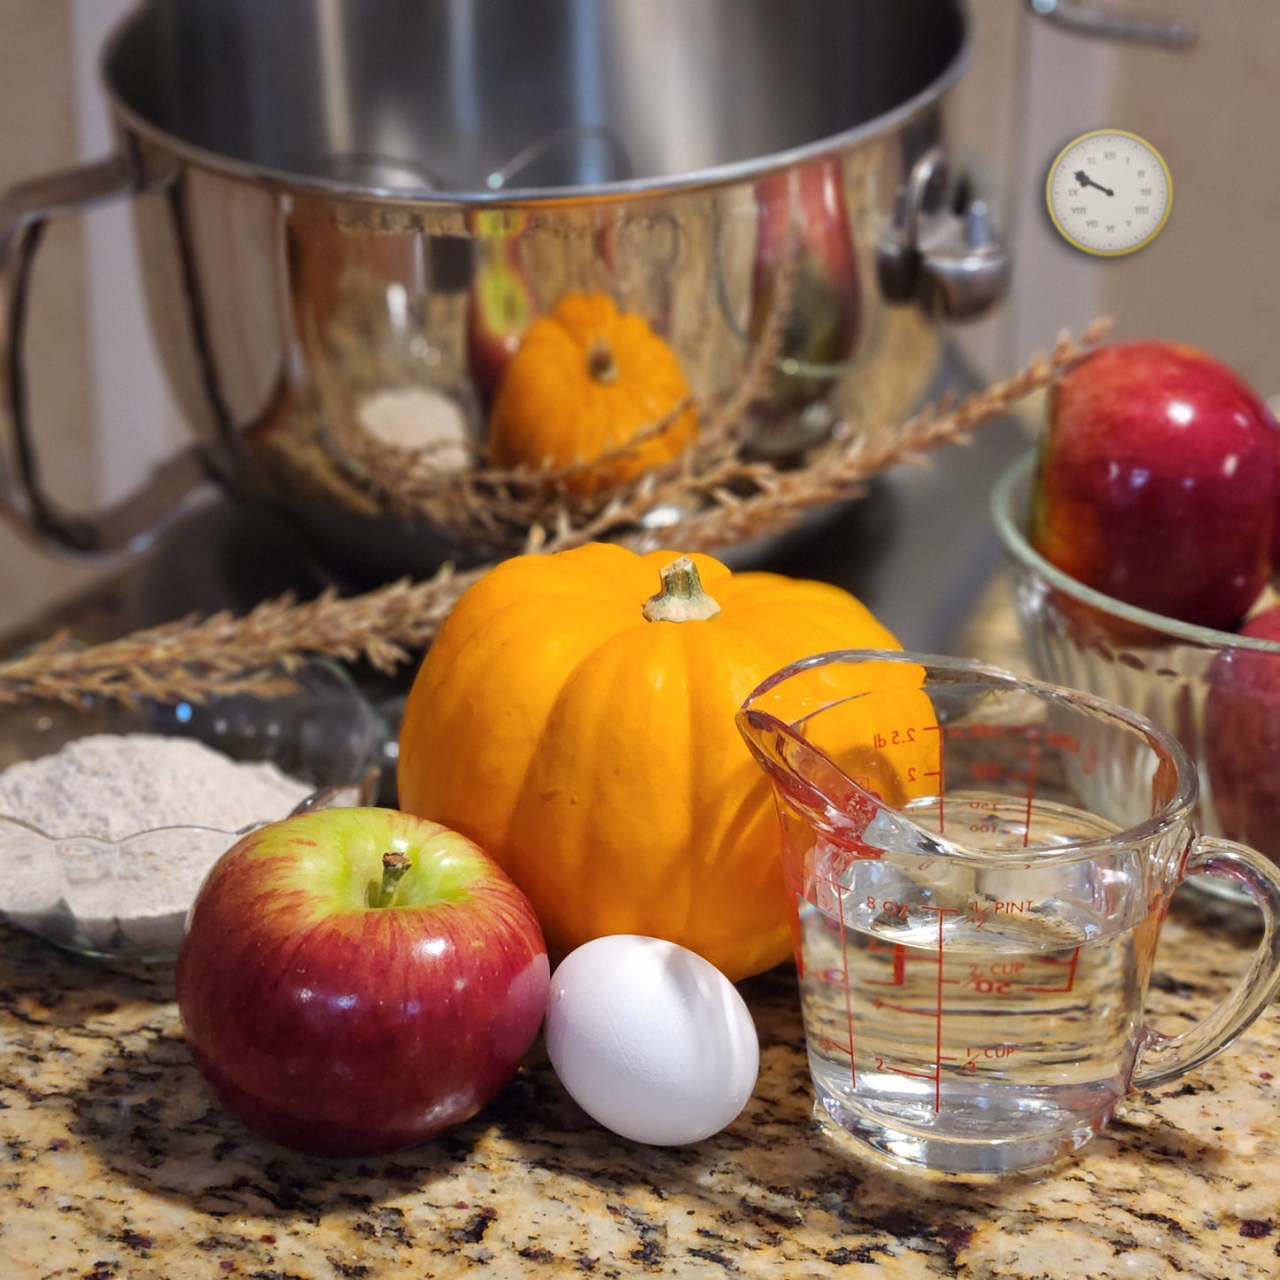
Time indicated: **9:50**
